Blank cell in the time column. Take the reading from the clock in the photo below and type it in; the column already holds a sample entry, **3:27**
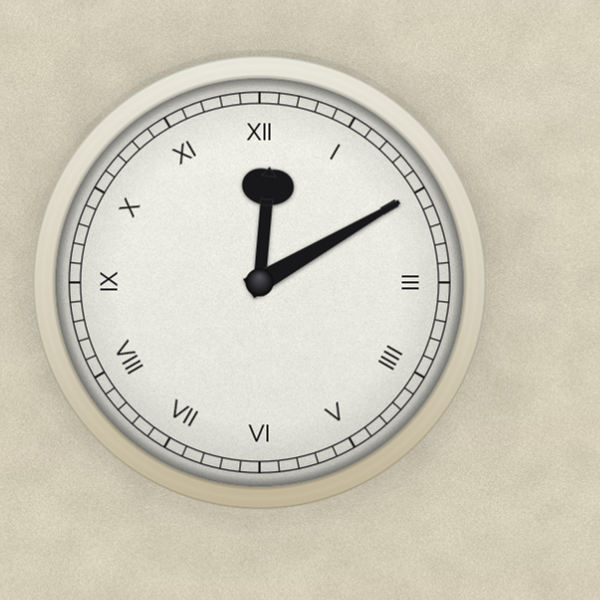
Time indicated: **12:10**
